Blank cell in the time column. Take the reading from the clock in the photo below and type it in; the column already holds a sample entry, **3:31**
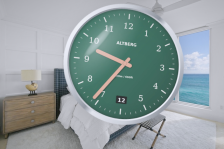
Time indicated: **9:36**
